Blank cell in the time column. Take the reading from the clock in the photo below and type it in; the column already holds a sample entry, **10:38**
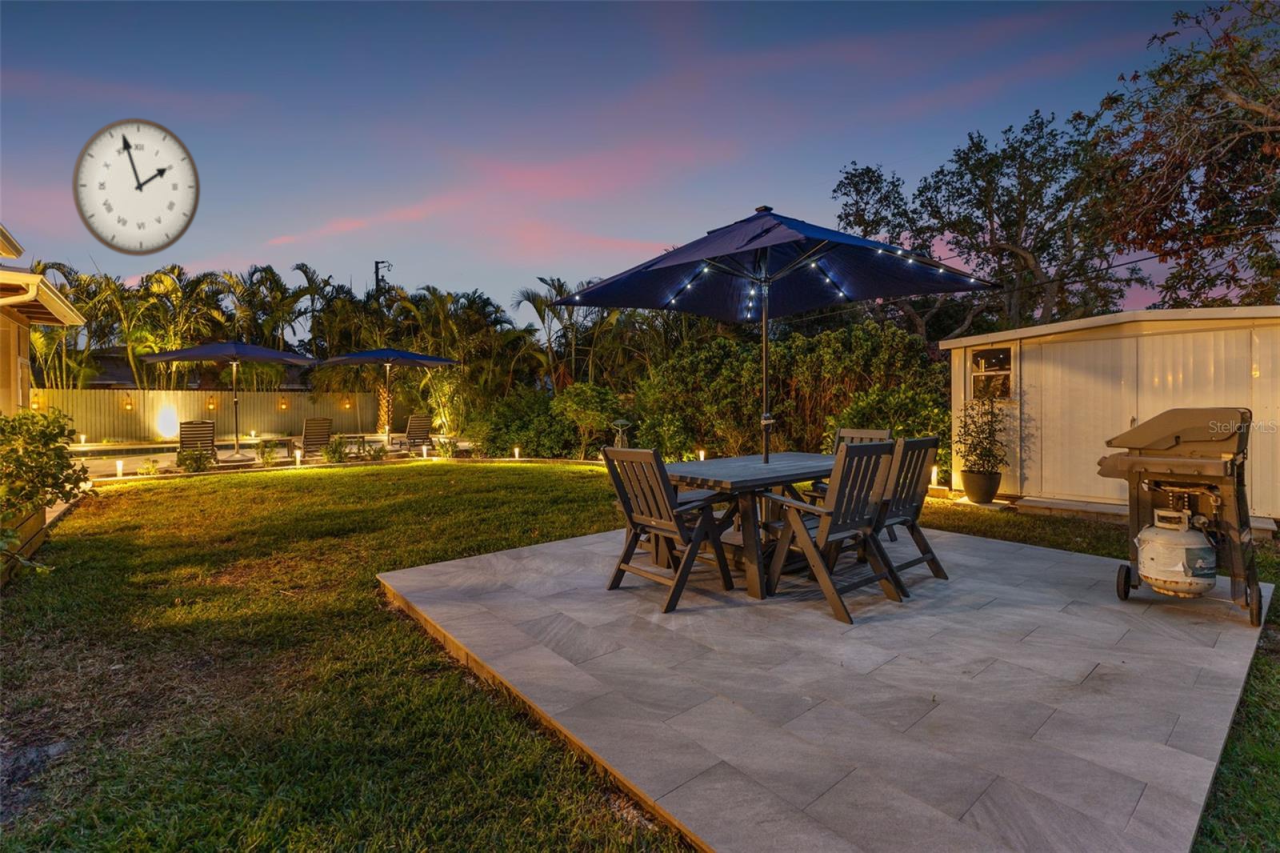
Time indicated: **1:57**
